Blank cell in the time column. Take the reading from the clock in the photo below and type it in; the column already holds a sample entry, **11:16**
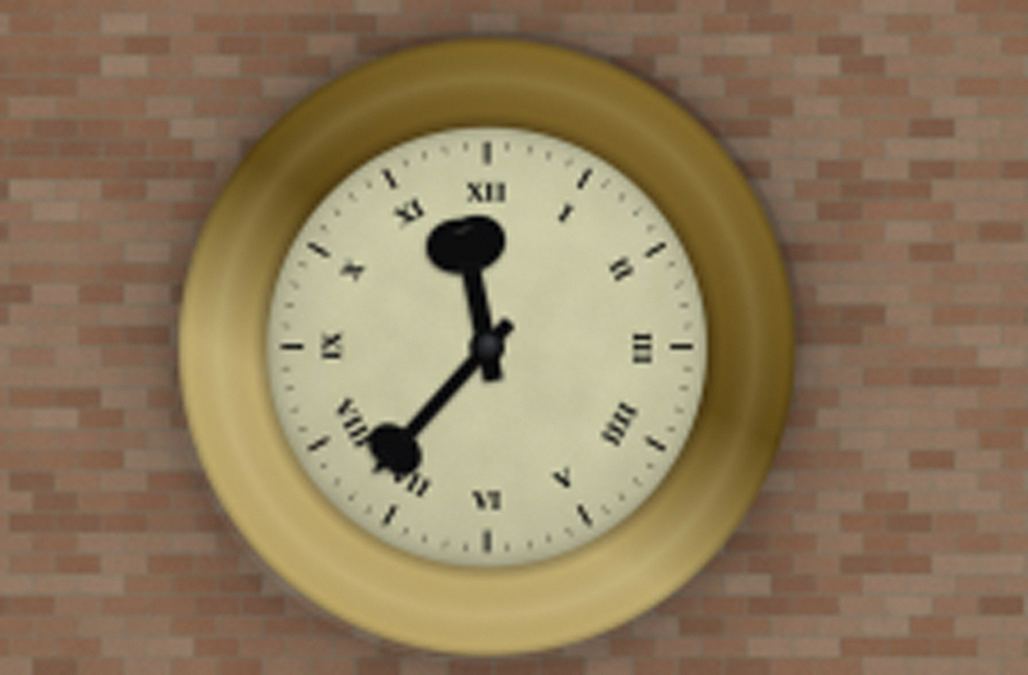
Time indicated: **11:37**
